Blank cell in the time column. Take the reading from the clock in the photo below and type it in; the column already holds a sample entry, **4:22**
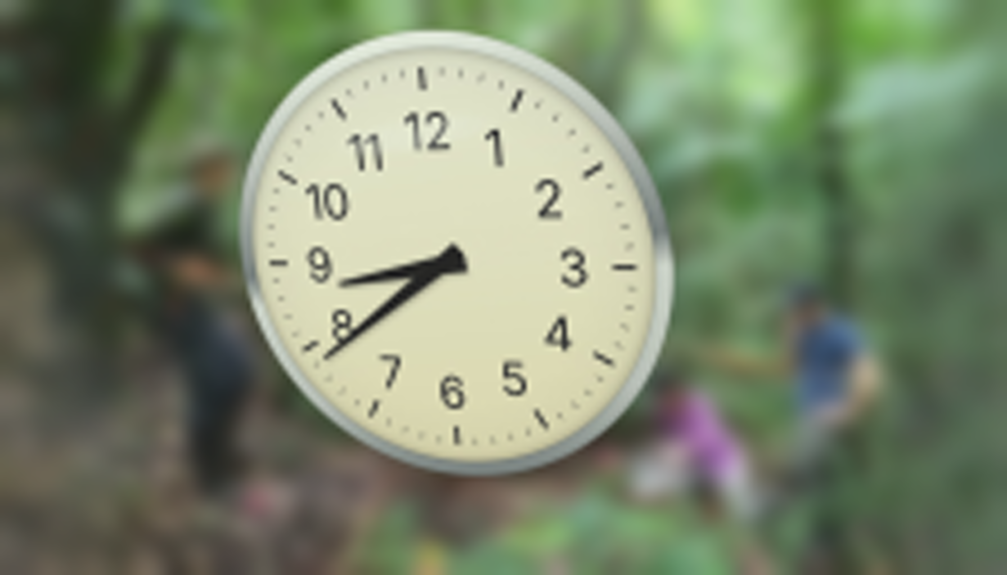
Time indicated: **8:39**
